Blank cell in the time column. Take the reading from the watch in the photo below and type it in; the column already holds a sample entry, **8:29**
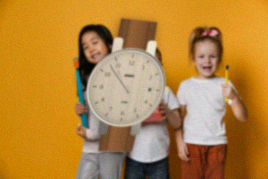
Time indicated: **10:53**
